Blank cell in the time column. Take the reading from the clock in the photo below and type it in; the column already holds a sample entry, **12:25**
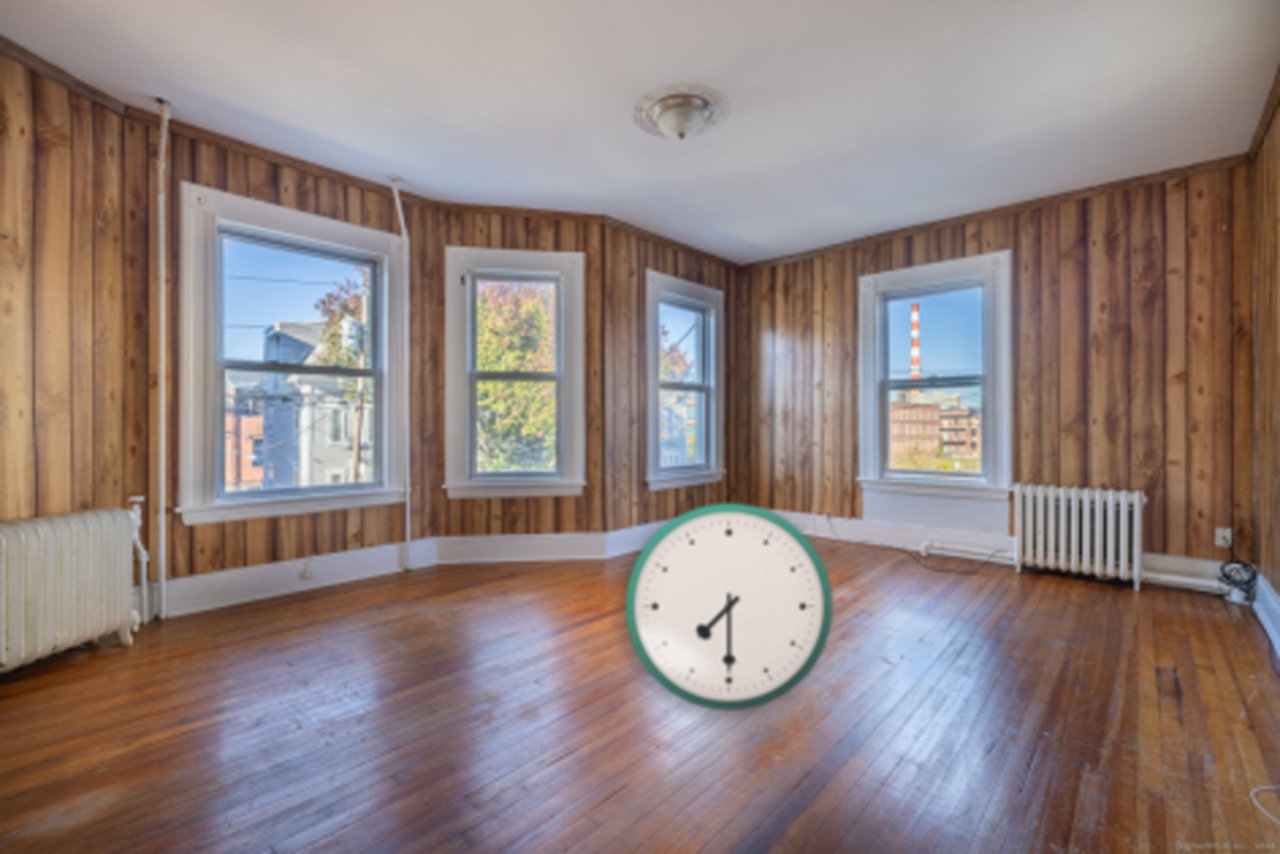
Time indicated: **7:30**
